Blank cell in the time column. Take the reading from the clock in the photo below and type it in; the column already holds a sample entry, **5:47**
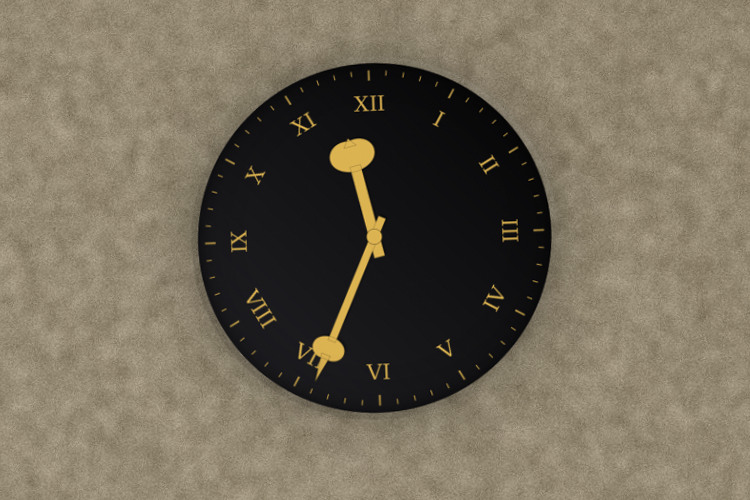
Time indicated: **11:34**
